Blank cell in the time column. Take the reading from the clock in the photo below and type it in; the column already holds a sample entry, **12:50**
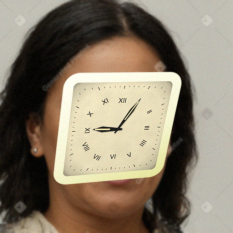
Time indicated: **9:05**
